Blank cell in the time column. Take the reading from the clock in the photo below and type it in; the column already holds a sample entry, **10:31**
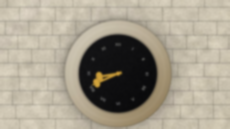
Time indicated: **8:41**
